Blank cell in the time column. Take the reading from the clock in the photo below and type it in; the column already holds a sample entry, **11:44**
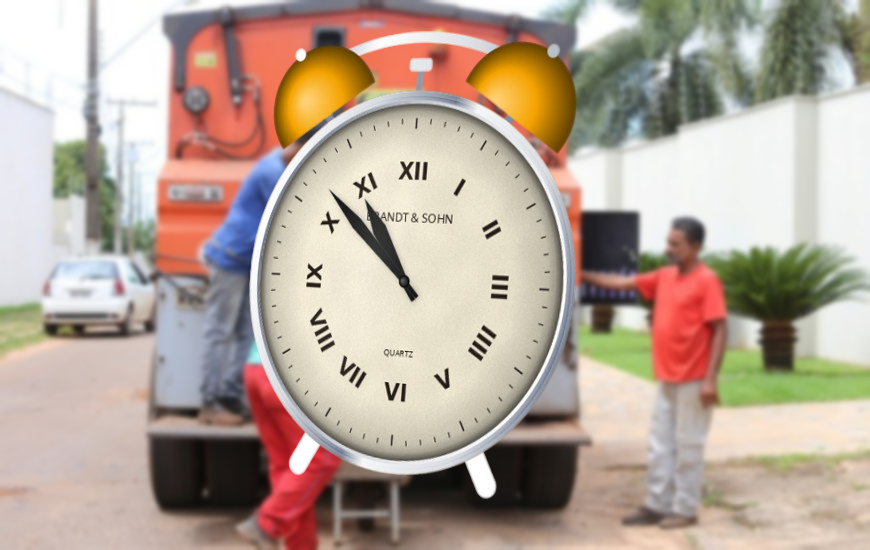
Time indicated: **10:52**
